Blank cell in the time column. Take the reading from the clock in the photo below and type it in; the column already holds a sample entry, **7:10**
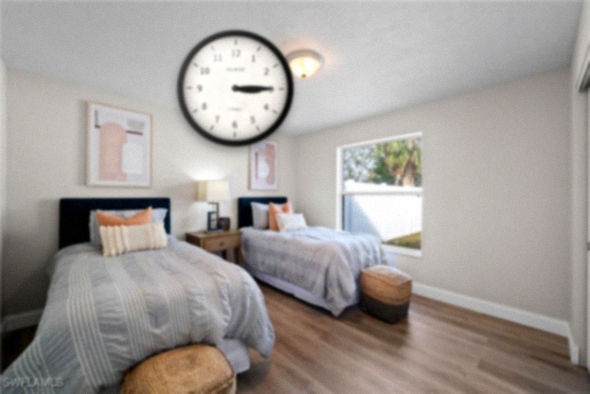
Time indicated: **3:15**
